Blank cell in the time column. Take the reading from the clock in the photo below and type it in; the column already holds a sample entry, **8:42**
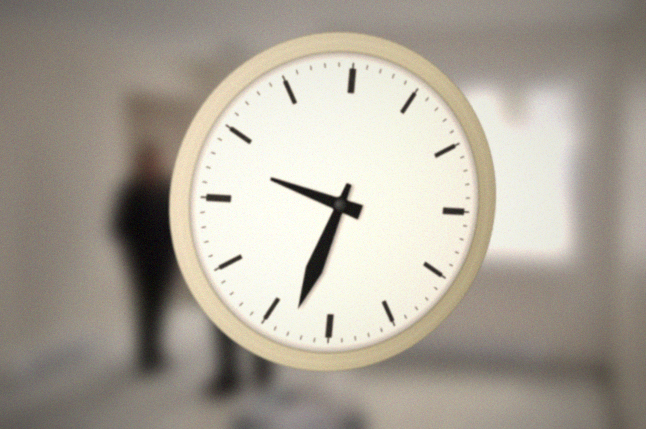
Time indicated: **9:33**
